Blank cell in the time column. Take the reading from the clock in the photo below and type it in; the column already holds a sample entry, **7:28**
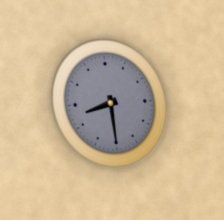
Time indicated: **8:30**
